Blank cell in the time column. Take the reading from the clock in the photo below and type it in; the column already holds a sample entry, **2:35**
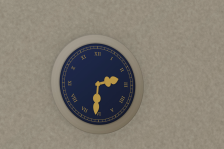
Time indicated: **2:31**
